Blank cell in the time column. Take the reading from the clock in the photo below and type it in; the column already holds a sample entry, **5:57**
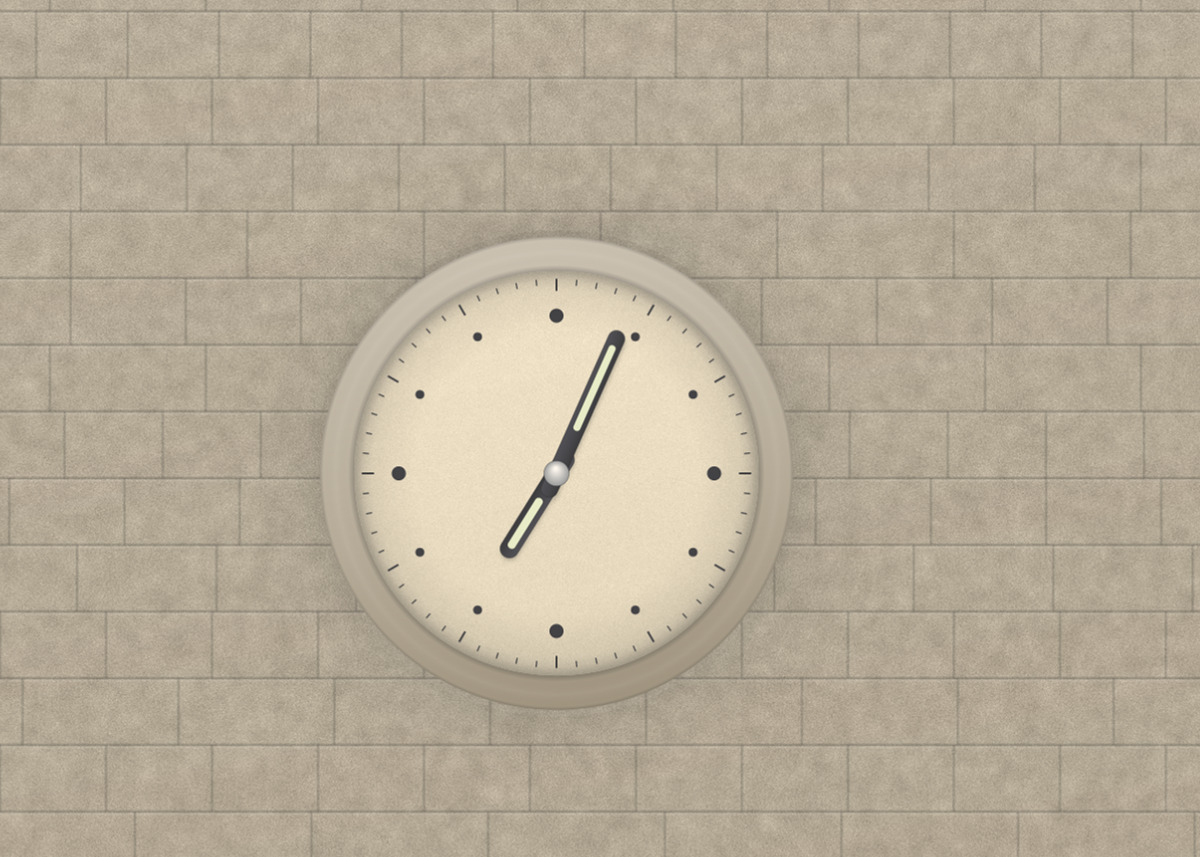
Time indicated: **7:04**
